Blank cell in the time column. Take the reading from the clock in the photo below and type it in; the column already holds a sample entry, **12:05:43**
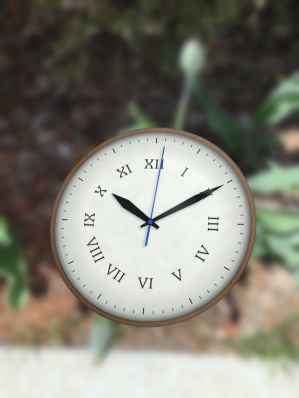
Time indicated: **10:10:01**
